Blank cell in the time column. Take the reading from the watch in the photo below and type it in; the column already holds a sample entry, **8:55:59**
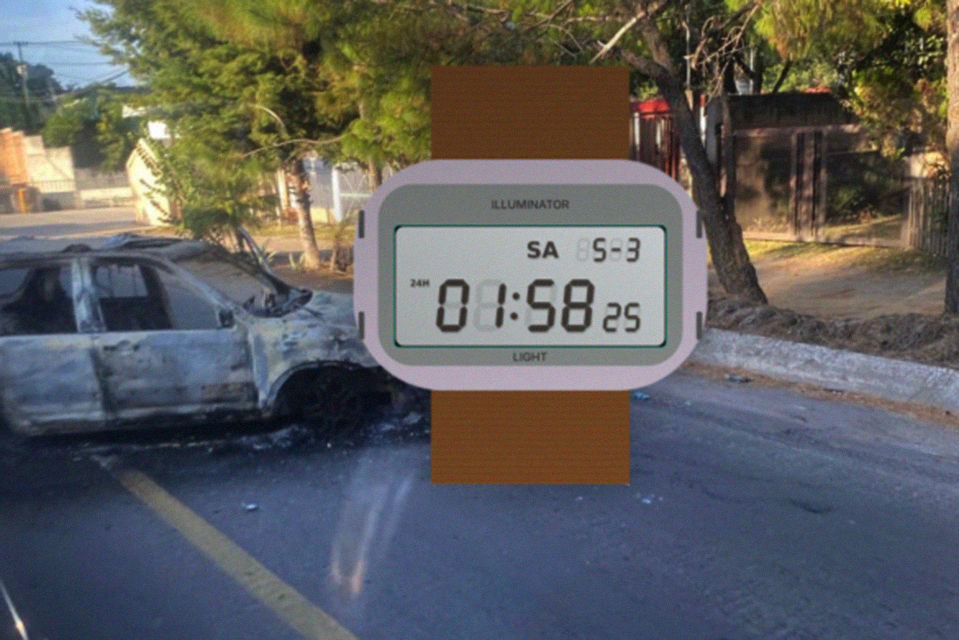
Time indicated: **1:58:25**
